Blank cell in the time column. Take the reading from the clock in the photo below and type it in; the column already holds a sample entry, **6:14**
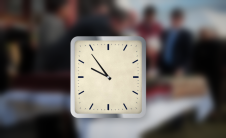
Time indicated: **9:54**
